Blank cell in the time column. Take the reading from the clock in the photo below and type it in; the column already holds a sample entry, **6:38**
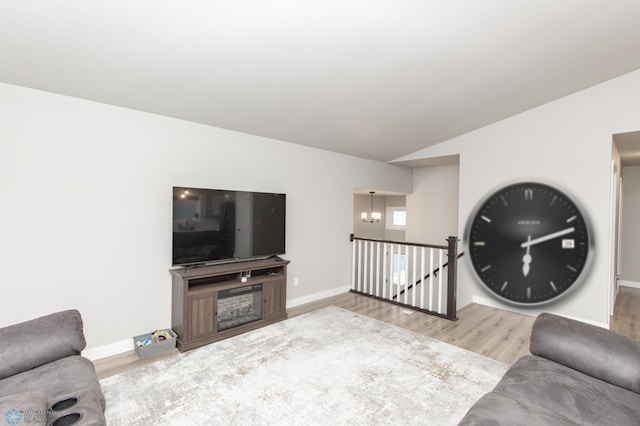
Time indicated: **6:12**
